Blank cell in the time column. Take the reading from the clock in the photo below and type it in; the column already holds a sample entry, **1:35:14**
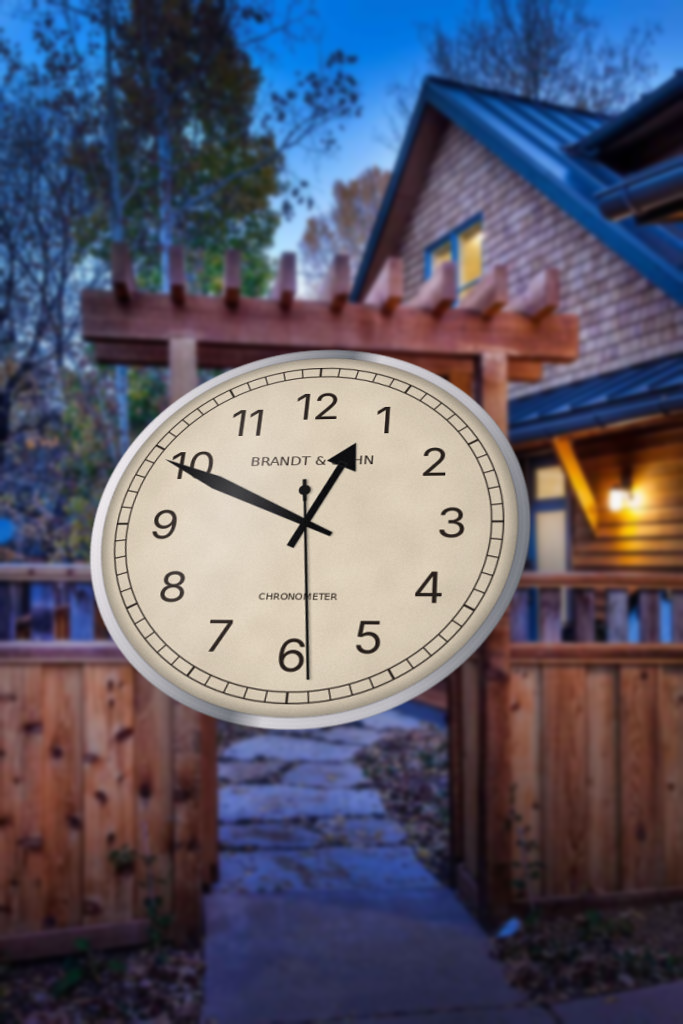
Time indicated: **12:49:29**
